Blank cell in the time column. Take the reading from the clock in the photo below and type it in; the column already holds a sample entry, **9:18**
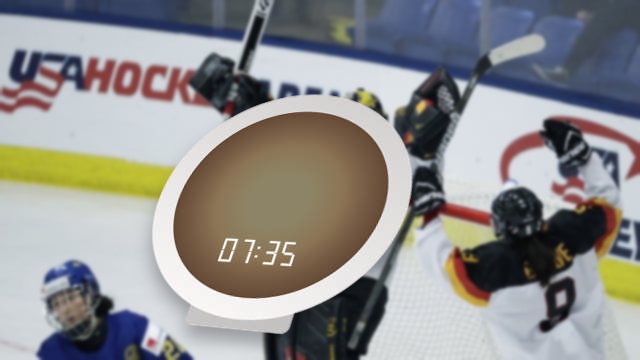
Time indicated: **7:35**
